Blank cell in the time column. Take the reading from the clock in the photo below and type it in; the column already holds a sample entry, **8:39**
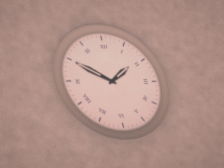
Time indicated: **1:50**
